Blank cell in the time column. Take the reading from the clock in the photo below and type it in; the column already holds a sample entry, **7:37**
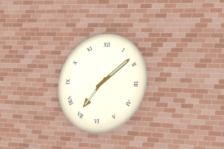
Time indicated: **7:08**
